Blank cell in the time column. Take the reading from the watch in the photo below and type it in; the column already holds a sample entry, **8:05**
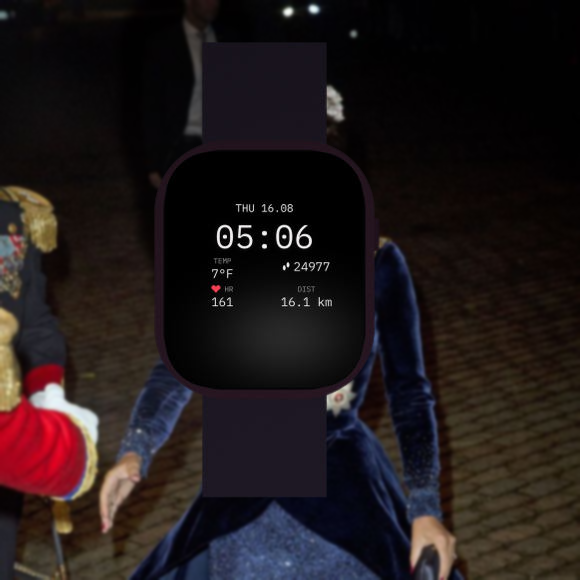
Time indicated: **5:06**
